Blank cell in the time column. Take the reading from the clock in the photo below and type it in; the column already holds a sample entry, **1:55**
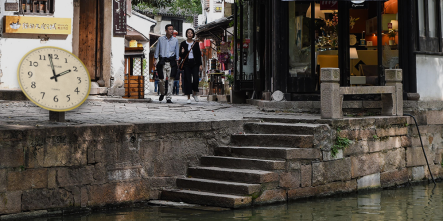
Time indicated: **1:58**
